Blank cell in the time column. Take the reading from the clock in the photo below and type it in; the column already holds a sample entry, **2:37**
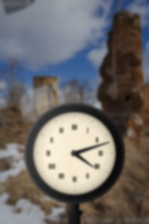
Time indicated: **4:12**
